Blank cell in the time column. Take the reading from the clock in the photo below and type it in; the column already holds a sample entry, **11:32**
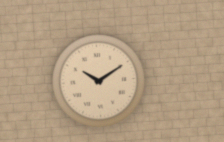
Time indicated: **10:10**
